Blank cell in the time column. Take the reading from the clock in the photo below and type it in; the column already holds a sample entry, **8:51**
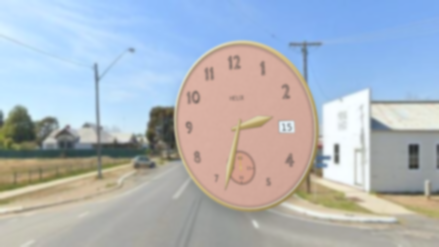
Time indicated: **2:33**
